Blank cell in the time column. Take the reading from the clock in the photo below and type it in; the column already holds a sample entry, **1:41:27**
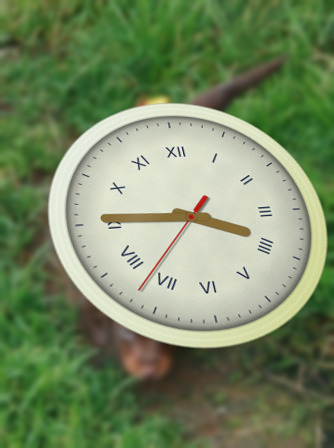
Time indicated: **3:45:37**
